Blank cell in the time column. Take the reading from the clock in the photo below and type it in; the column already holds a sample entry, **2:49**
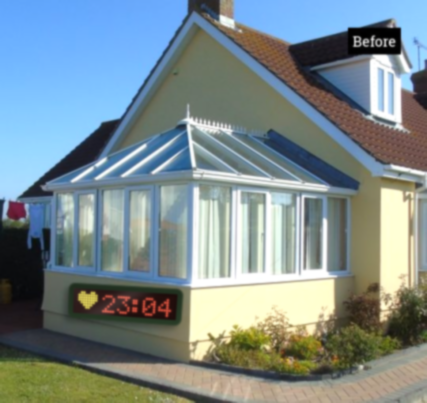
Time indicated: **23:04**
